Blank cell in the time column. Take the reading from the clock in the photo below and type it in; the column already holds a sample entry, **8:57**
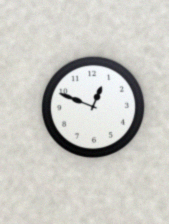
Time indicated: **12:49**
